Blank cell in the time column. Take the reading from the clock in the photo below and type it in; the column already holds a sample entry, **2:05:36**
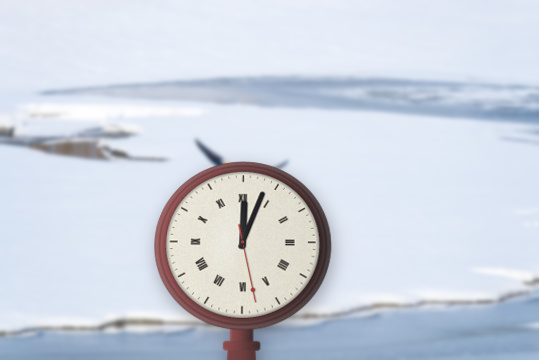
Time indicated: **12:03:28**
